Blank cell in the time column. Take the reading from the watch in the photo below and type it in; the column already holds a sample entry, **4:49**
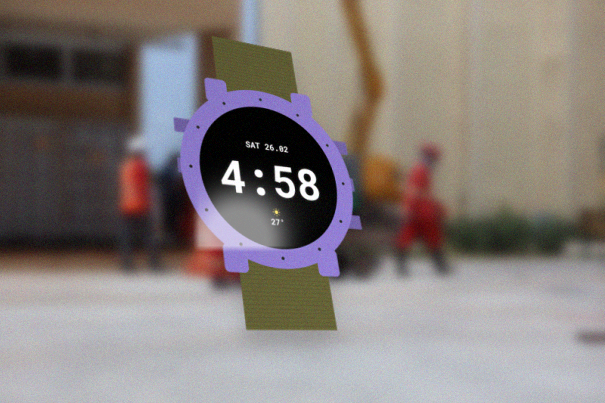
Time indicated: **4:58**
